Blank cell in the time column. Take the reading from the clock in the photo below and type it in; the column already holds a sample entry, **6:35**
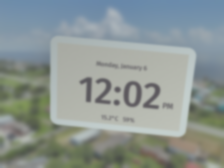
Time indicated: **12:02**
